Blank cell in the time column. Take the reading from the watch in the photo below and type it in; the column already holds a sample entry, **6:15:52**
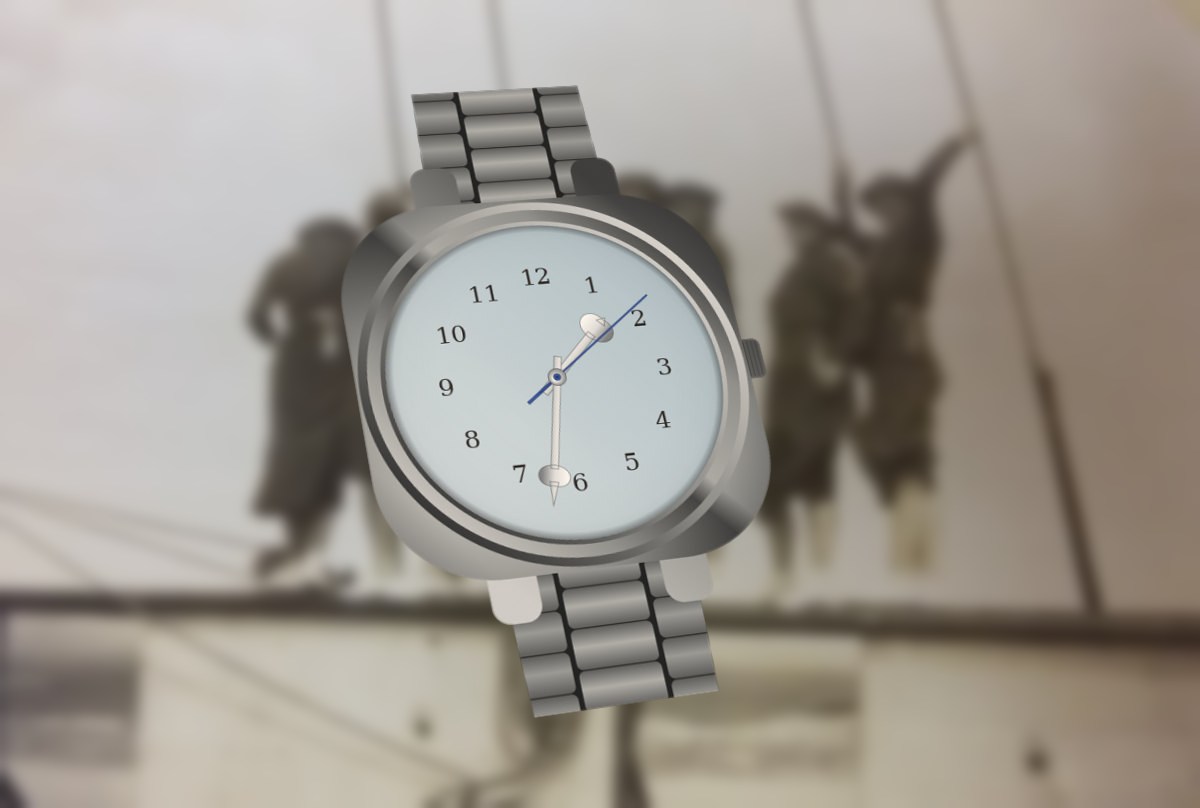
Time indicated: **1:32:09**
